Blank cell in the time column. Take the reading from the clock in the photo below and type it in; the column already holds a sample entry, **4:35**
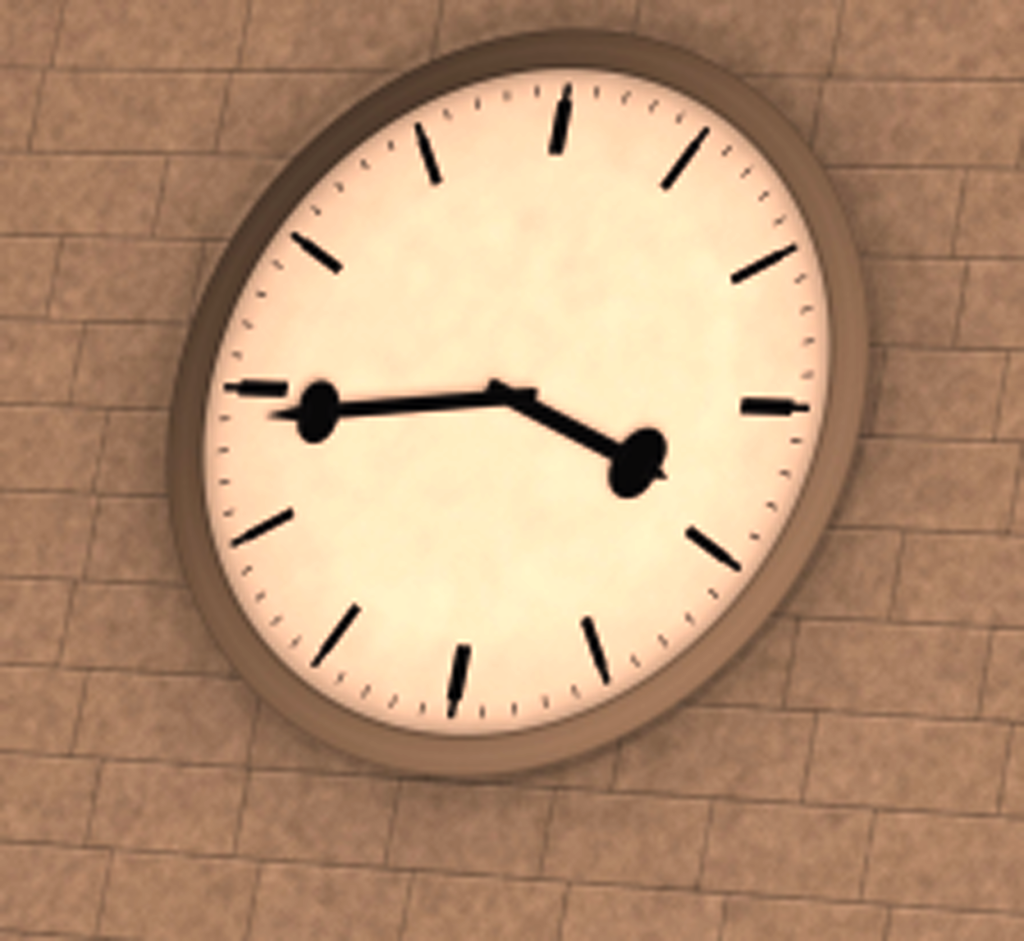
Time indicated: **3:44**
